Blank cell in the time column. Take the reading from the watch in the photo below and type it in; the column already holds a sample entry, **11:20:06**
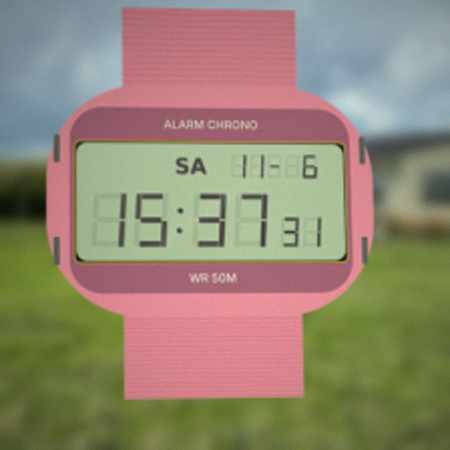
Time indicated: **15:37:31**
